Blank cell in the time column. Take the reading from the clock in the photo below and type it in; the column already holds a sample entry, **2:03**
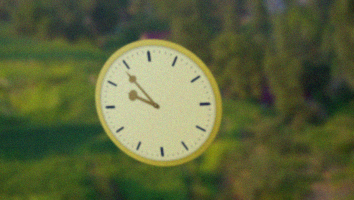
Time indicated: **9:54**
